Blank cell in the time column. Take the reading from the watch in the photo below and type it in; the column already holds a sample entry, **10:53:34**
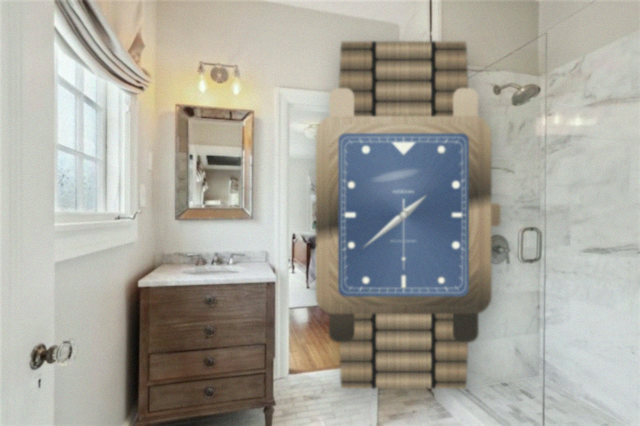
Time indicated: **1:38:30**
